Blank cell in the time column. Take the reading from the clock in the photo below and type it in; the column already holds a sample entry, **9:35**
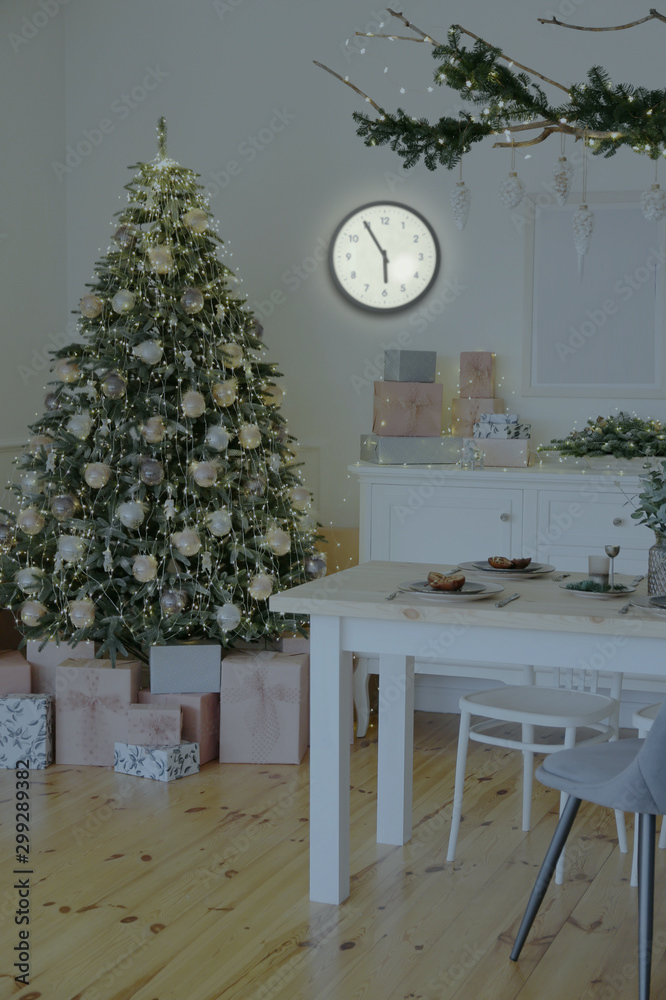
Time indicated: **5:55**
